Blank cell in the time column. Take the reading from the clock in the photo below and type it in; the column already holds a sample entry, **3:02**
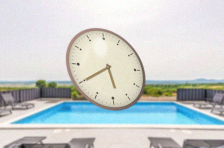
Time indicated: **5:40**
